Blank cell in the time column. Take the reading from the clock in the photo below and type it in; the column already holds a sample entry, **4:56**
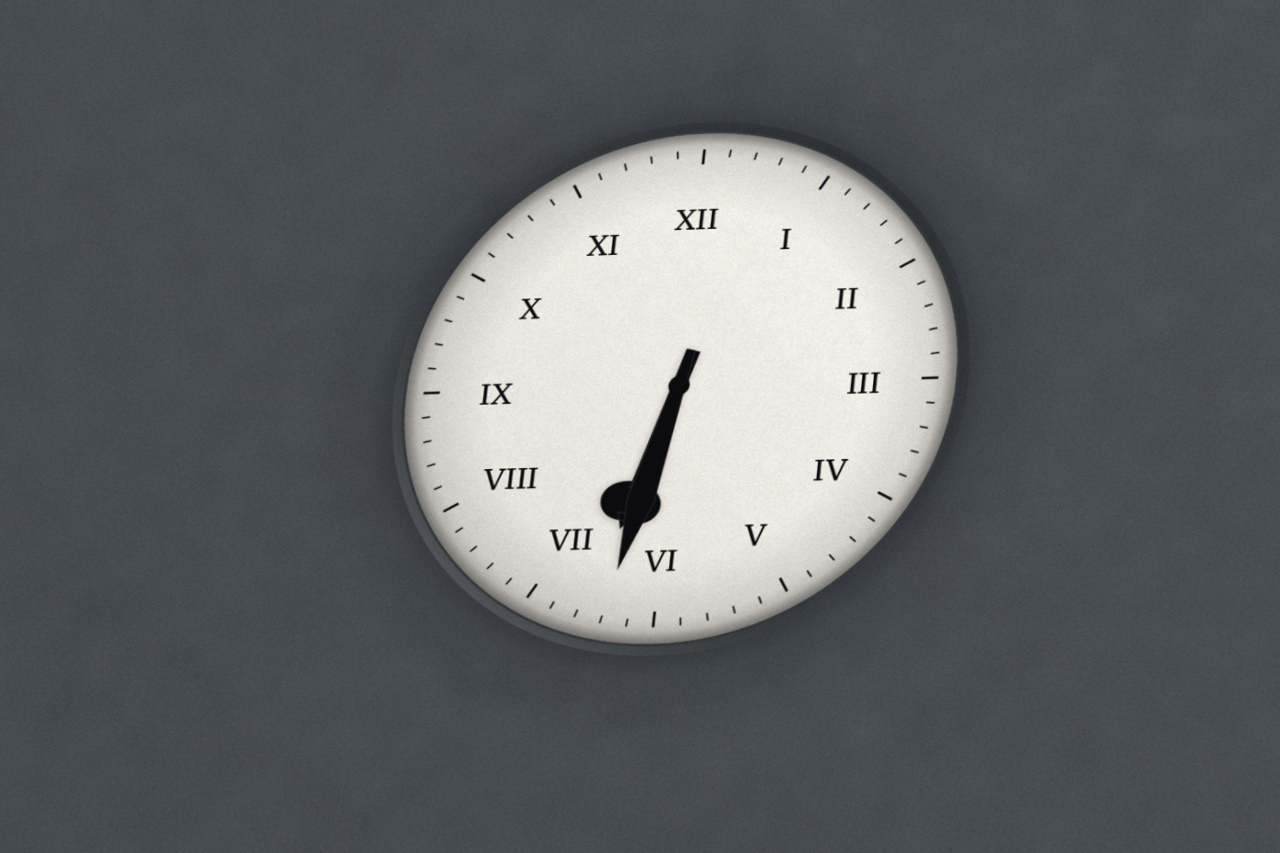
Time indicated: **6:32**
